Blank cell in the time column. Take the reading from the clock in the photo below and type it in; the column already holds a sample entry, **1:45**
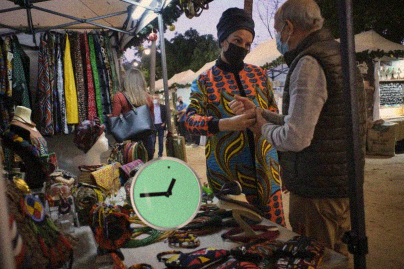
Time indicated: **12:44**
